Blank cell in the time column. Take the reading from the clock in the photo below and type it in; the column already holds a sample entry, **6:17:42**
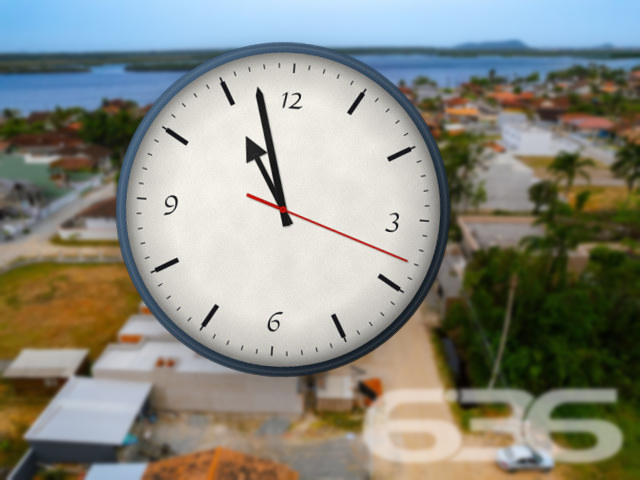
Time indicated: **10:57:18**
